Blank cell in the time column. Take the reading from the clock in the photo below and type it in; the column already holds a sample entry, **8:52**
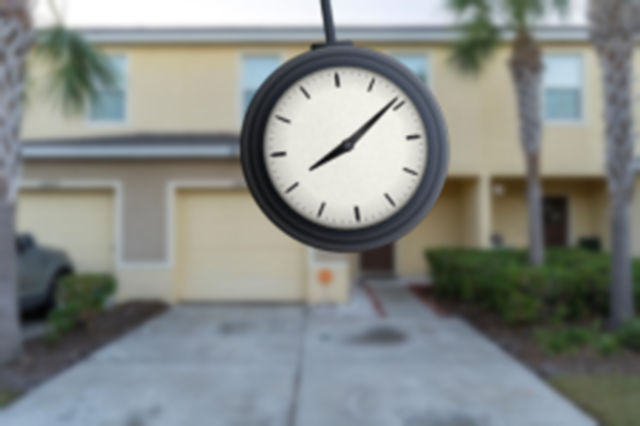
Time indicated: **8:09**
